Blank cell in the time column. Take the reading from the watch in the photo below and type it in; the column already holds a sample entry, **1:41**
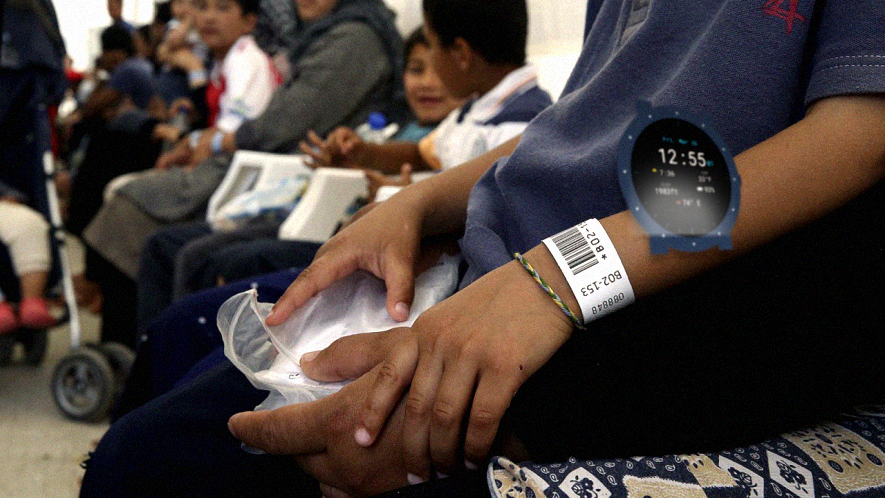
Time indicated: **12:55**
